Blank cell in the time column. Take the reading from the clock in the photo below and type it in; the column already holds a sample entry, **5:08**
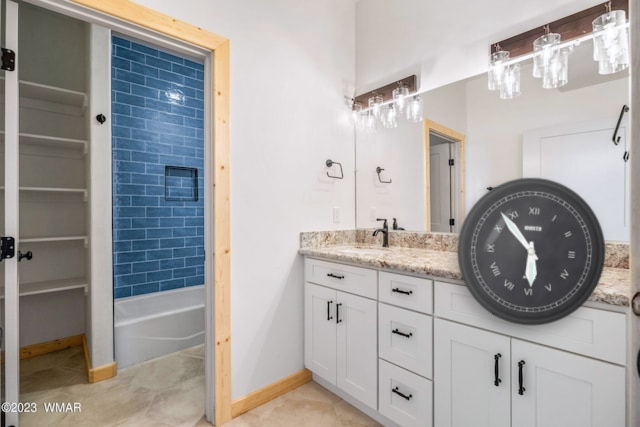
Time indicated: **5:53**
